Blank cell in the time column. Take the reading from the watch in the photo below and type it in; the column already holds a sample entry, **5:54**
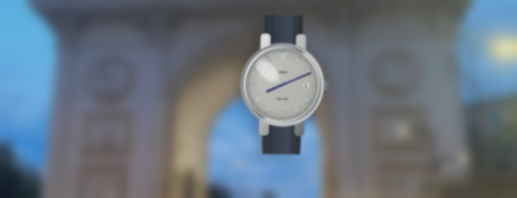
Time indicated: **8:11**
